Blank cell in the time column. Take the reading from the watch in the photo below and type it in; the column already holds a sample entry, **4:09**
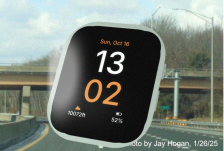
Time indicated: **13:02**
